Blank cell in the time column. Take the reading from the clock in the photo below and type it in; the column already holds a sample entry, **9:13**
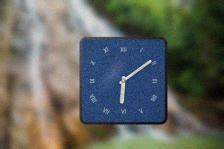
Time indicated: **6:09**
